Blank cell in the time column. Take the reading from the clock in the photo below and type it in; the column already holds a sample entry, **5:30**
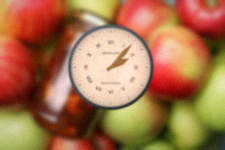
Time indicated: **2:07**
